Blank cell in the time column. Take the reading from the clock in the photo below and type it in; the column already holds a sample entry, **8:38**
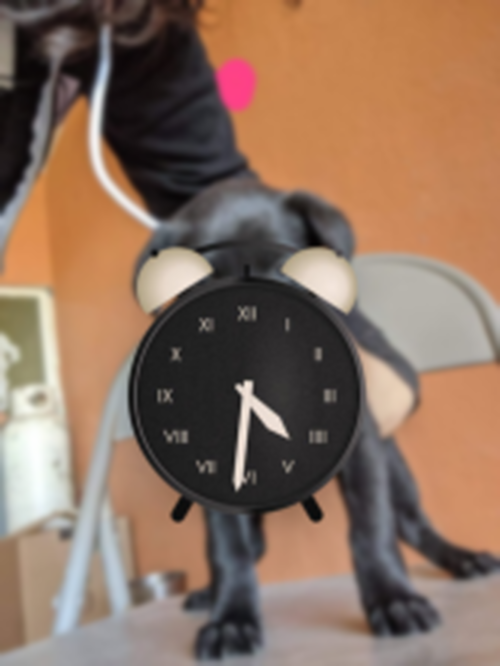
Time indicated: **4:31**
